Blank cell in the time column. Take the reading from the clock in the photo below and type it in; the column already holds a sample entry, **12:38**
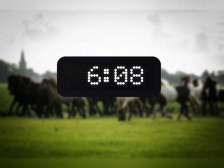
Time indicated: **6:08**
